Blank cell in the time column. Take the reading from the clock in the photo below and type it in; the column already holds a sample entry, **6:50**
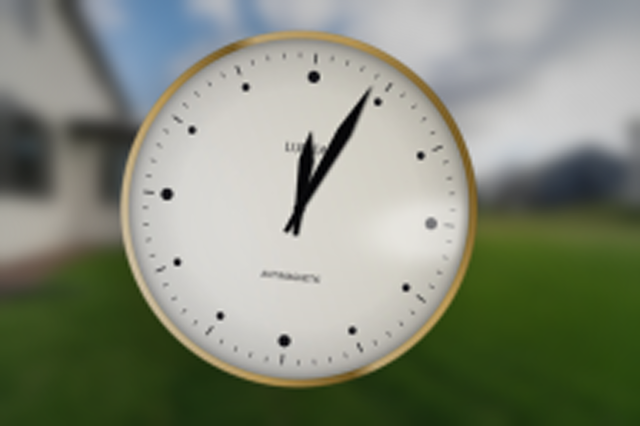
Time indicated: **12:04**
